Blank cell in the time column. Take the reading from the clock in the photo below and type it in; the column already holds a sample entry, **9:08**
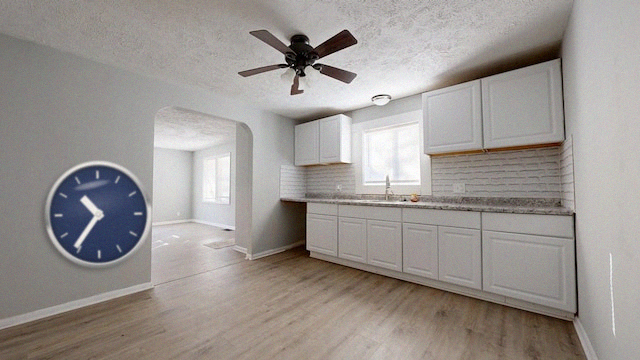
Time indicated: **10:36**
